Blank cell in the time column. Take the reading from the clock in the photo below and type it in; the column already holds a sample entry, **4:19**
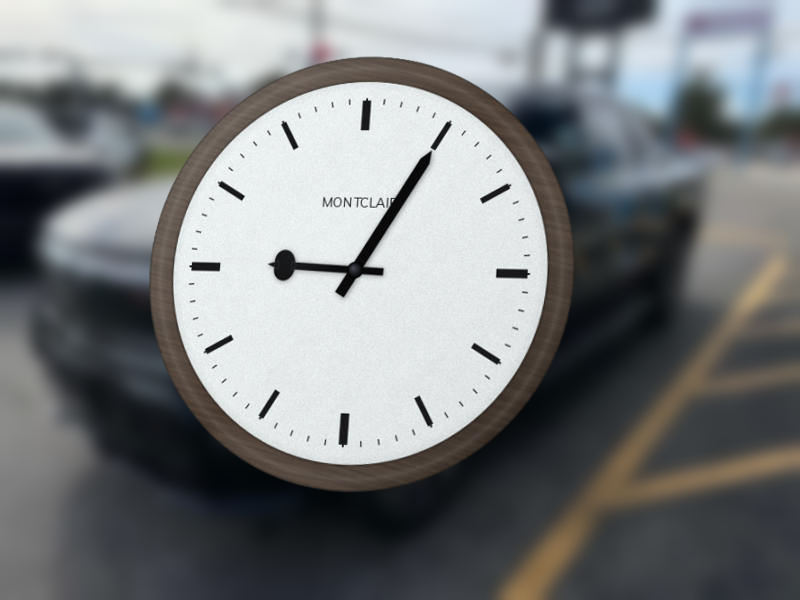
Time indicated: **9:05**
